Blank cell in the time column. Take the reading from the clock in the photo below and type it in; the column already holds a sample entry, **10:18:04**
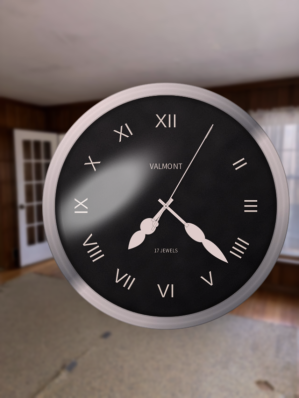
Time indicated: **7:22:05**
